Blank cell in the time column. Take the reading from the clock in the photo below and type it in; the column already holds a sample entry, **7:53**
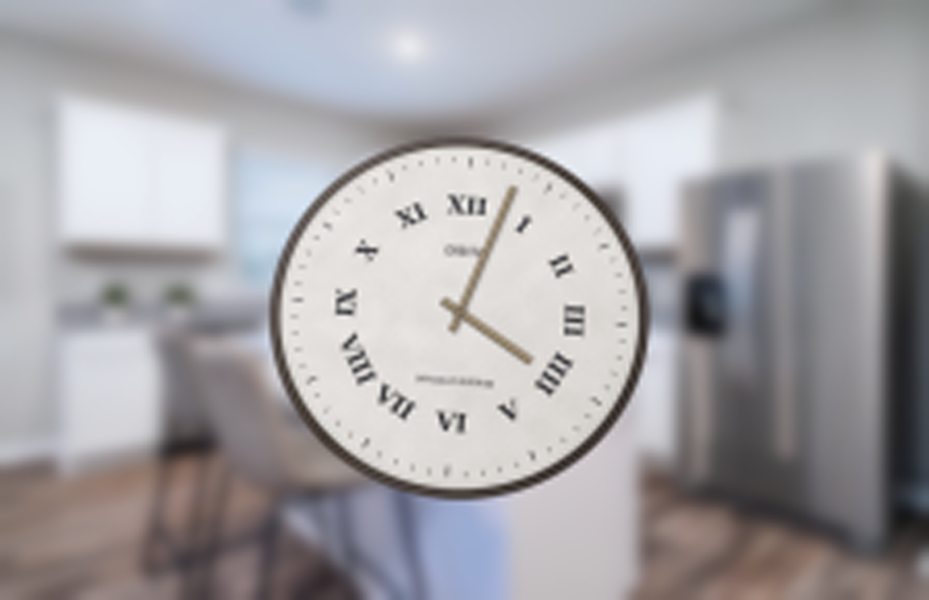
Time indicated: **4:03**
